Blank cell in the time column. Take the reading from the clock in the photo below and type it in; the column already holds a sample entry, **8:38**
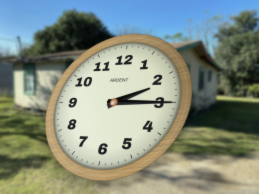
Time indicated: **2:15**
